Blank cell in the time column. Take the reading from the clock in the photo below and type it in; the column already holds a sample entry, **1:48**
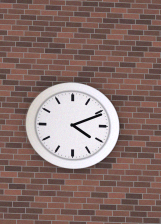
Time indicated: **4:11**
